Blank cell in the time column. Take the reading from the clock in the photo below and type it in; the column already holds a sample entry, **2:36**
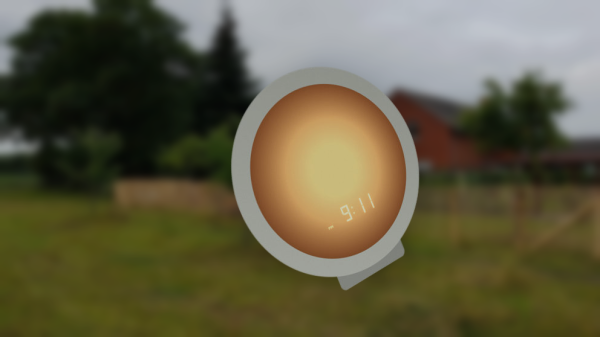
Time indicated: **9:11**
